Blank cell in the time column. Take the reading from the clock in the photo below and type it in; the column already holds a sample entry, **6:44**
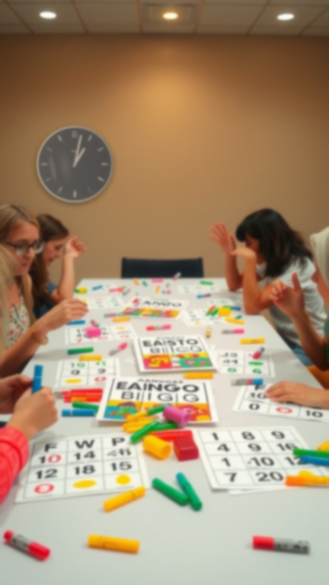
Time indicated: **1:02**
